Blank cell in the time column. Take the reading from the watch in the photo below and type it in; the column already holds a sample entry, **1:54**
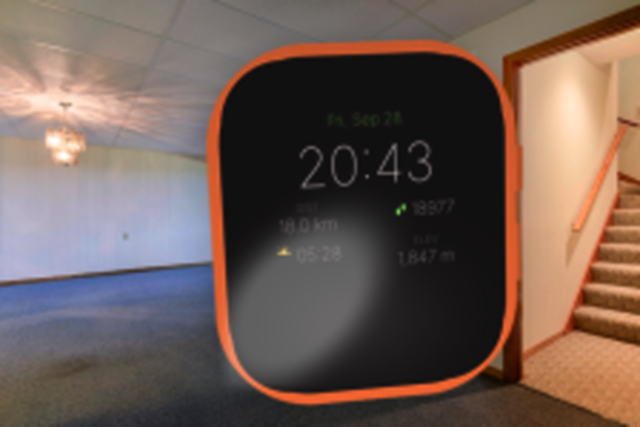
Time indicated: **20:43**
